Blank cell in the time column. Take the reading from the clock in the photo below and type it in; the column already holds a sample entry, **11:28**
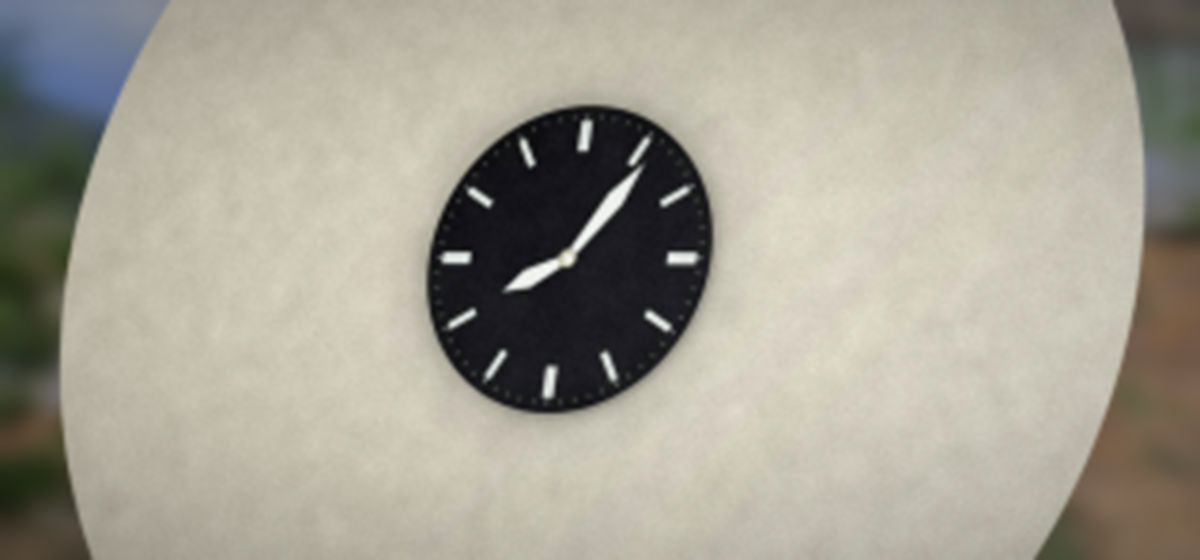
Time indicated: **8:06**
